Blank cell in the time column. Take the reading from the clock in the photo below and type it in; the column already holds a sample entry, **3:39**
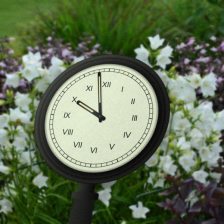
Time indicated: **9:58**
